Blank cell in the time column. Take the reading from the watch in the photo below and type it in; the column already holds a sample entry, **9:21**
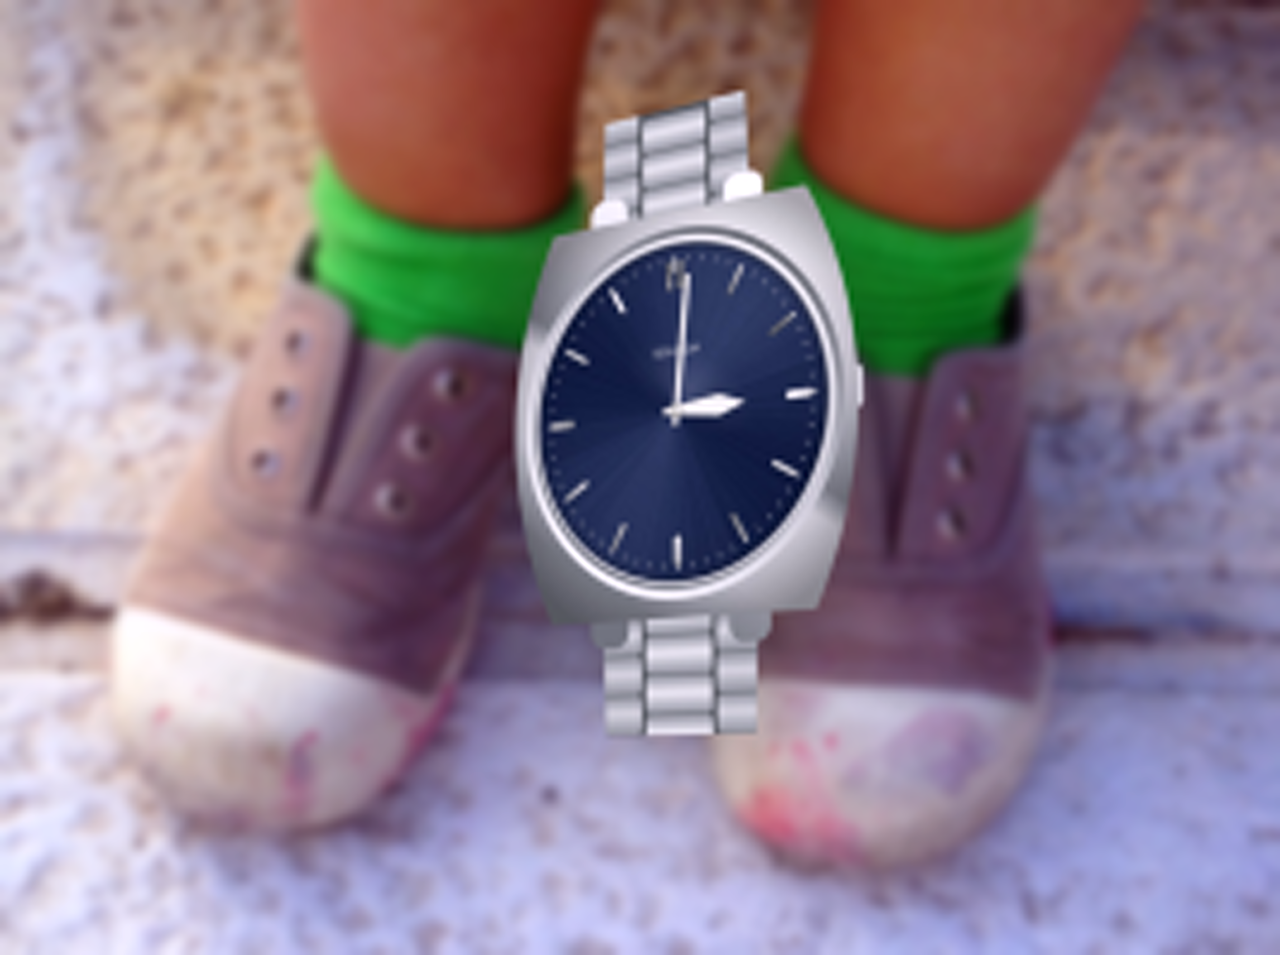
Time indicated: **3:01**
